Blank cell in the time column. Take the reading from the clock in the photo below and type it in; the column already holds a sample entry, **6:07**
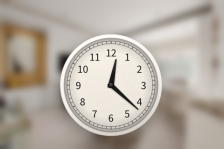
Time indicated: **12:22**
